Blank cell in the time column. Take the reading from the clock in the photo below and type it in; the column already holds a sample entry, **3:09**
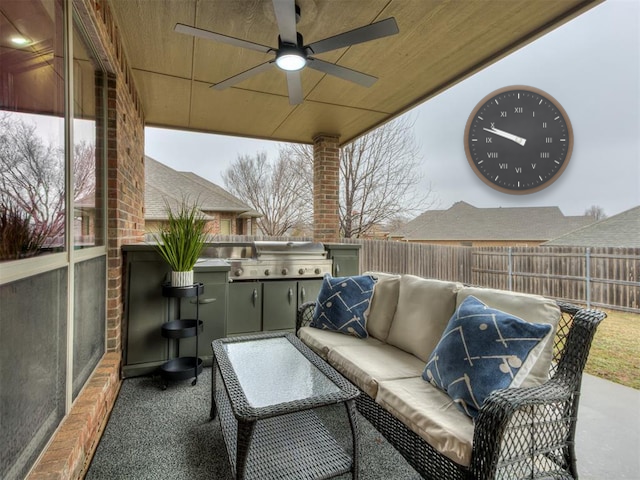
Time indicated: **9:48**
